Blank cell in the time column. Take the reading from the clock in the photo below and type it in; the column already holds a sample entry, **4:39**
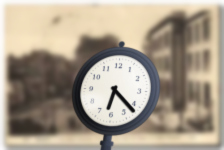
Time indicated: **6:22**
